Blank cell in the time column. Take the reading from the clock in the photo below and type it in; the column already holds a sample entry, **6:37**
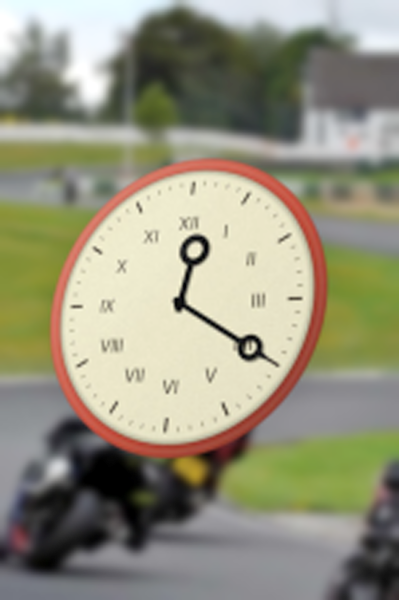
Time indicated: **12:20**
